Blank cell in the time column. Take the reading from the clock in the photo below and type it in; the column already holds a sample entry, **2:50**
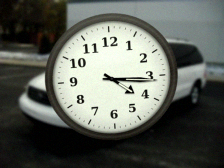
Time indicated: **4:16**
